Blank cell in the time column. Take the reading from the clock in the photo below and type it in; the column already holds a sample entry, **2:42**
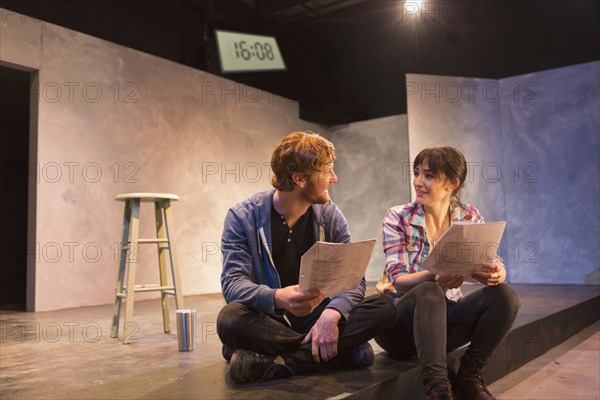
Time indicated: **16:08**
